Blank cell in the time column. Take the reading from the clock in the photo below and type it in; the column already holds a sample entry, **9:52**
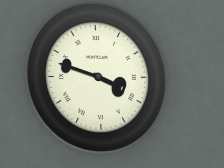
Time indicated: **3:48**
